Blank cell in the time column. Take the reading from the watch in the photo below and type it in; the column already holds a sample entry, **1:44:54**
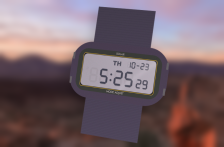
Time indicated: **5:25:29**
